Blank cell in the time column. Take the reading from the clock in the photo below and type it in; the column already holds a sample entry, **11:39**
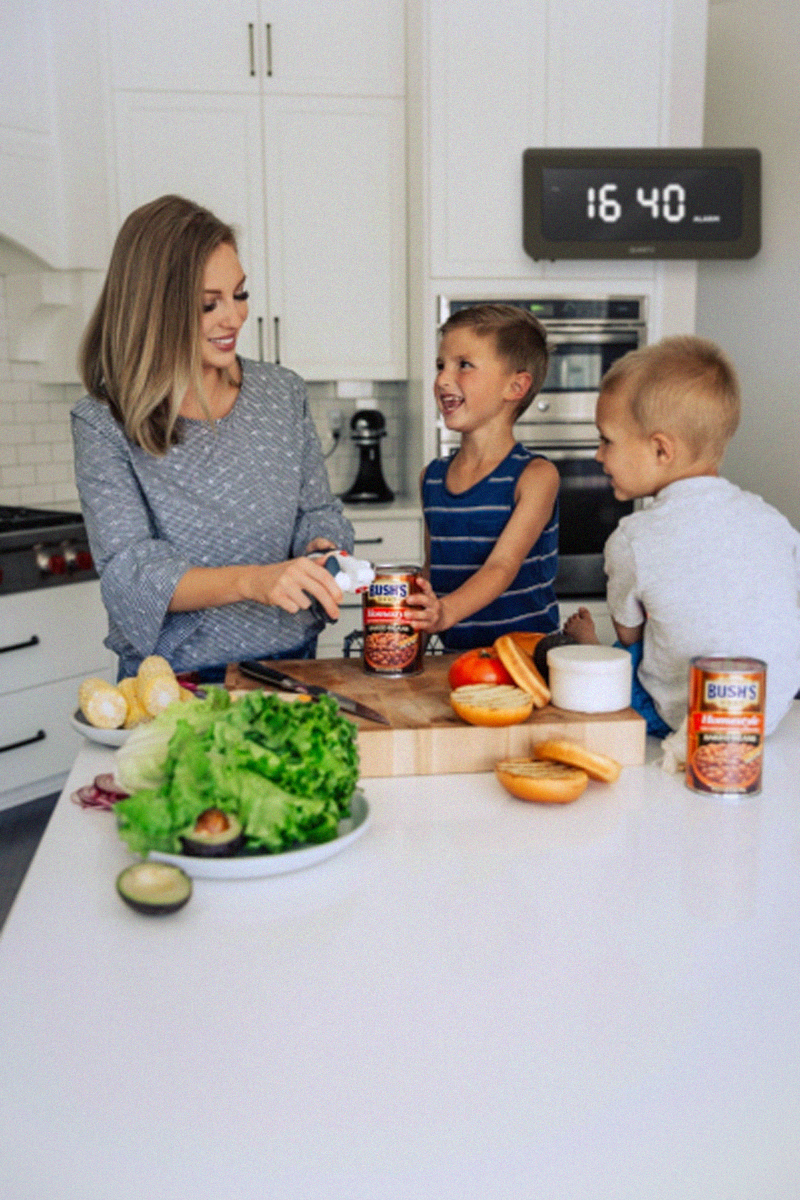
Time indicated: **16:40**
